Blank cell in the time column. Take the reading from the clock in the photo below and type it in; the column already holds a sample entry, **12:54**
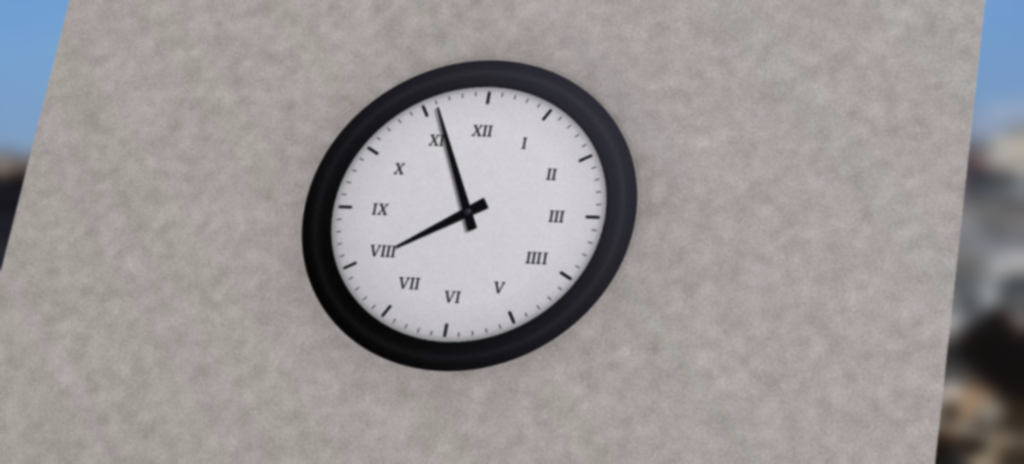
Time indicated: **7:56**
